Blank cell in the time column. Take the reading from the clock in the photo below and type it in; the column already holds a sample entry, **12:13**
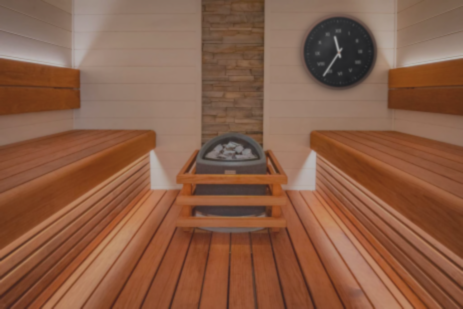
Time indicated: **11:36**
